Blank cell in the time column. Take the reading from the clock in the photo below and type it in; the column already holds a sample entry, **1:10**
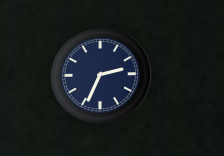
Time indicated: **2:34**
